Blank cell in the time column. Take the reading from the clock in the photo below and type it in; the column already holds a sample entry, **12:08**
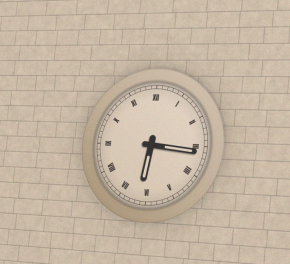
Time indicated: **6:16**
